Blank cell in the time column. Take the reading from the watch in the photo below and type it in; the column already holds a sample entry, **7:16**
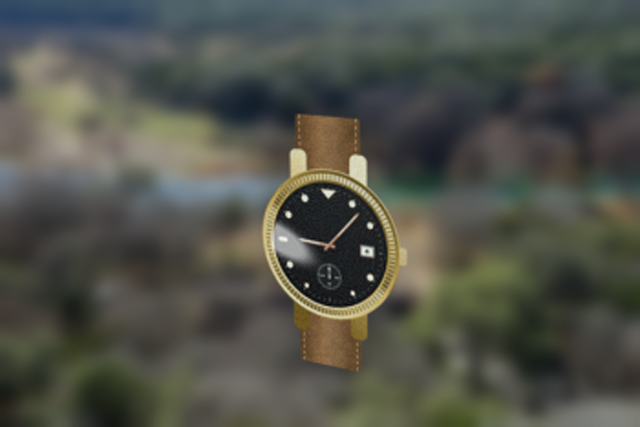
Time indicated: **9:07**
